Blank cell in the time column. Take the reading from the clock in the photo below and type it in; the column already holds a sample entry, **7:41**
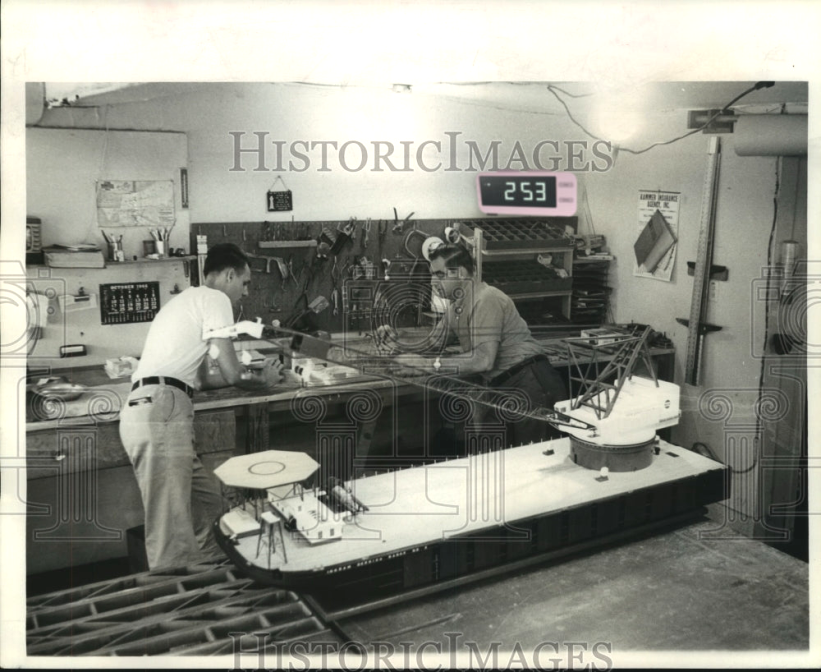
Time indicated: **2:53**
